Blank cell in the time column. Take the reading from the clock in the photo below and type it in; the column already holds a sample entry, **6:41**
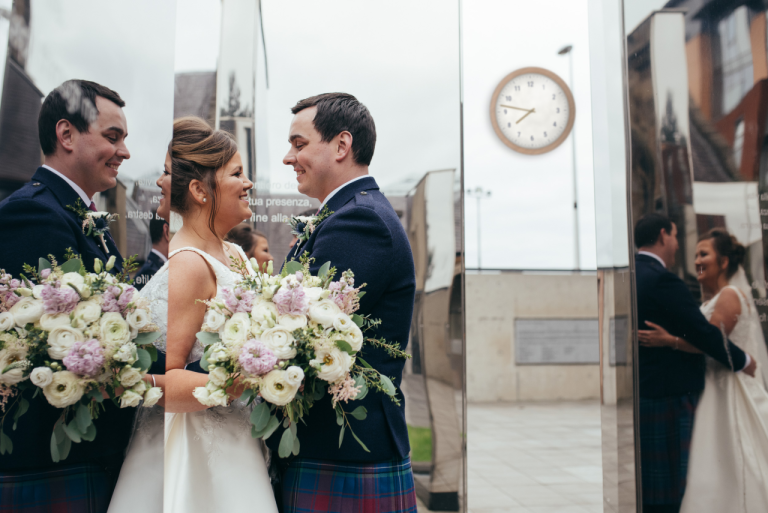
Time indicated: **7:47**
